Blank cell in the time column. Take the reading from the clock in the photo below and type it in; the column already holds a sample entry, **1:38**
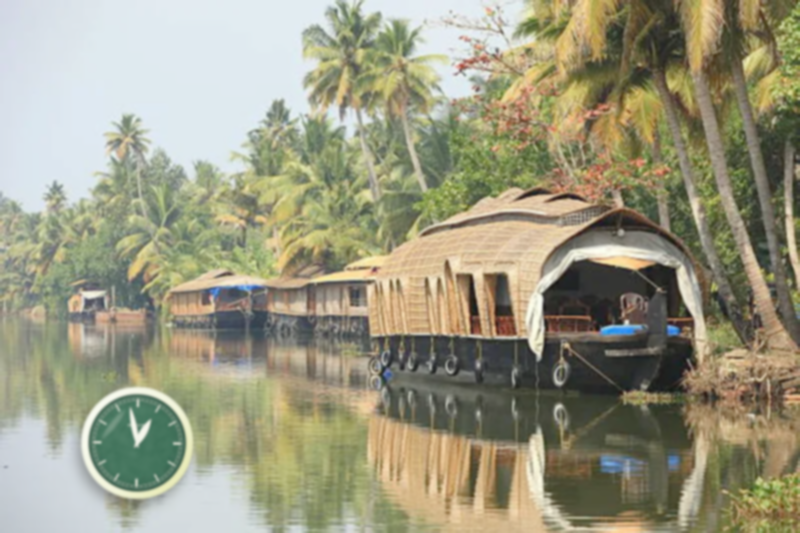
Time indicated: **12:58**
